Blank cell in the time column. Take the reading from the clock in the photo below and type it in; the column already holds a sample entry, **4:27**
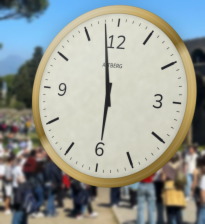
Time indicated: **5:58**
